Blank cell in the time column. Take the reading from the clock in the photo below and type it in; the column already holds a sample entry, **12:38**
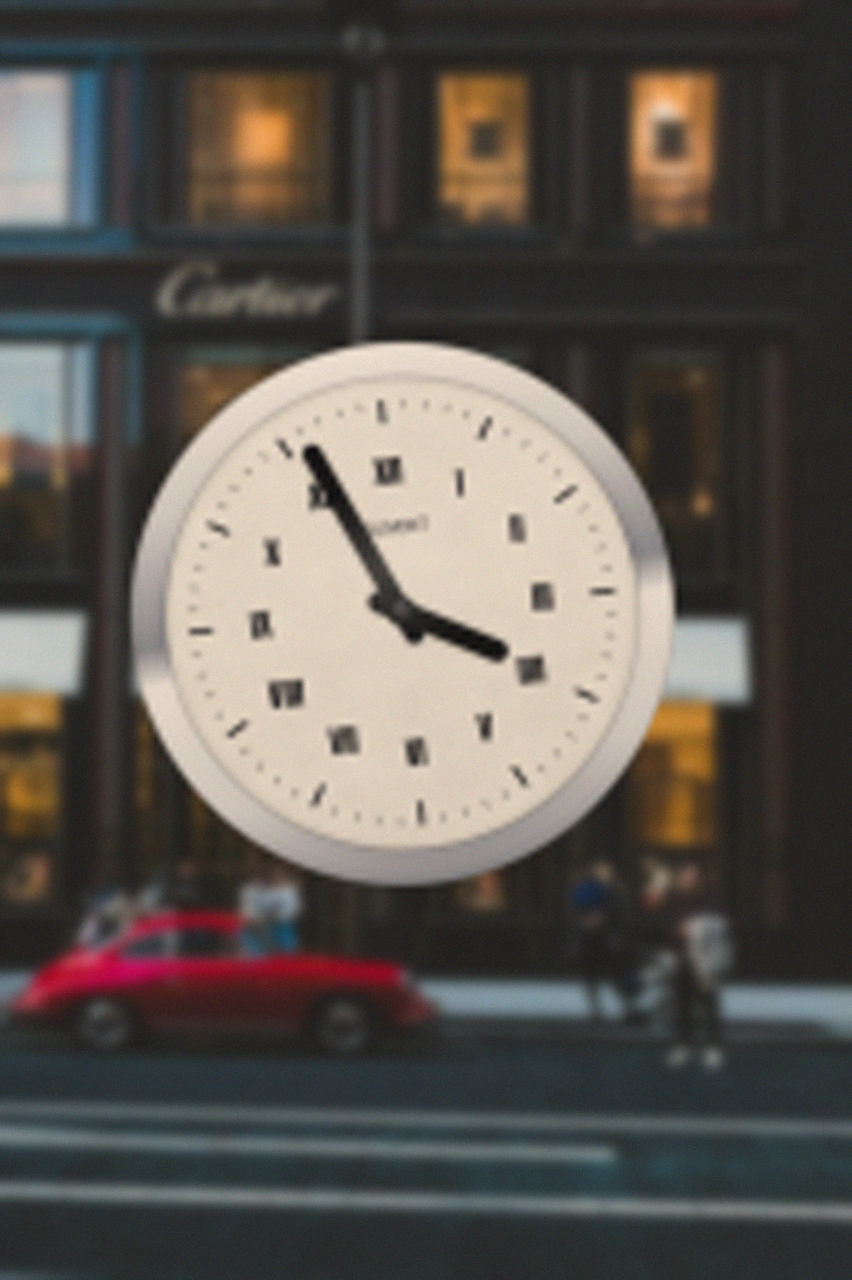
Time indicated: **3:56**
